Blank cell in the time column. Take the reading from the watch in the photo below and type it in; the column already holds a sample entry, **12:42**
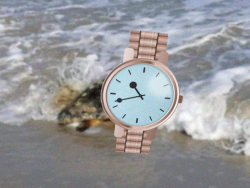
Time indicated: **10:42**
